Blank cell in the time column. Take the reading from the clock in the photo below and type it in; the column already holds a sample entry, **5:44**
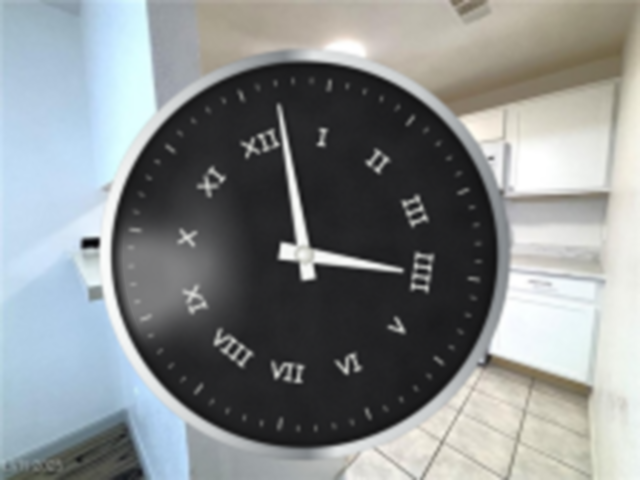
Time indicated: **4:02**
